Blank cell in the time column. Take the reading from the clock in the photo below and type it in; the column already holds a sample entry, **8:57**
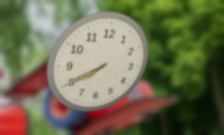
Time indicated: **7:40**
